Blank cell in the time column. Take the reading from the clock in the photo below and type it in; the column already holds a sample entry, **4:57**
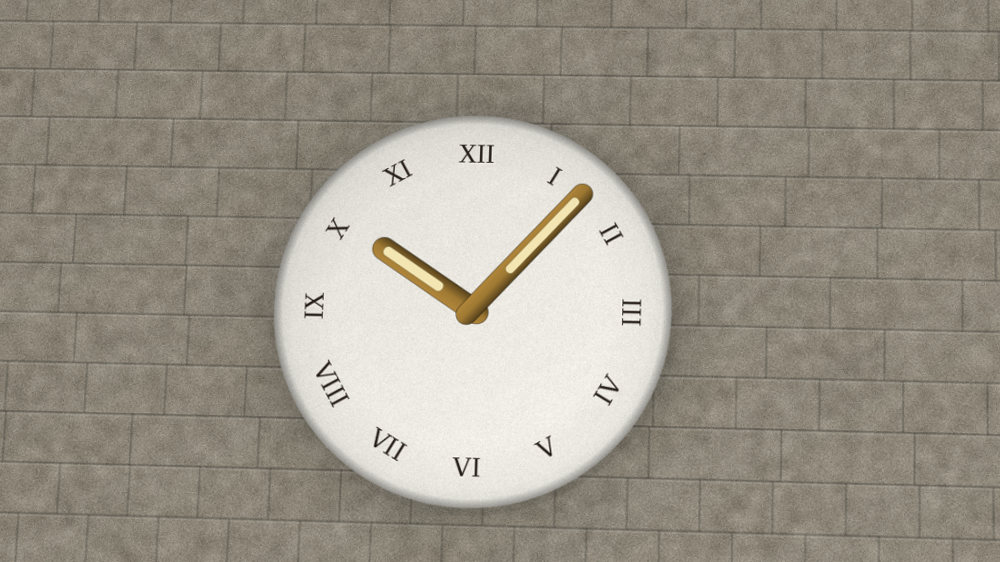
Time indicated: **10:07**
